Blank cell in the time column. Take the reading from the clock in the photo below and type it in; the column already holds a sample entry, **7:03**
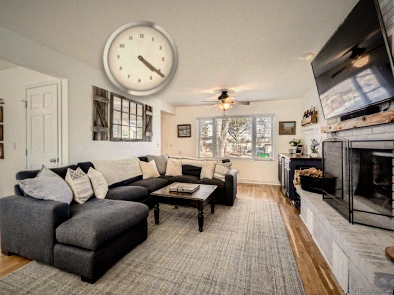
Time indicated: **4:21**
